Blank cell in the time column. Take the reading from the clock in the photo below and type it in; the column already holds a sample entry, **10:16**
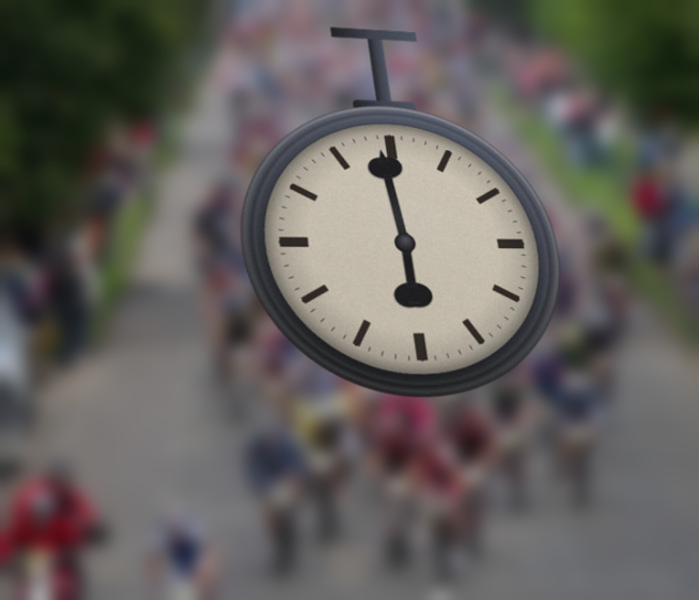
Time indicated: **5:59**
